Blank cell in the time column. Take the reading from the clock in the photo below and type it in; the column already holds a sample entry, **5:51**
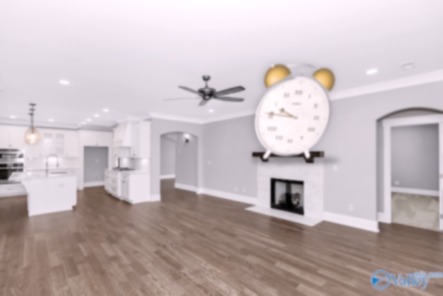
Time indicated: **9:46**
